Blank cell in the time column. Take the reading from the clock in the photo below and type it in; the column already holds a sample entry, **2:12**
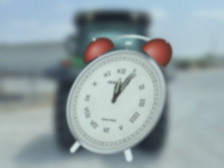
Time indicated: **12:04**
